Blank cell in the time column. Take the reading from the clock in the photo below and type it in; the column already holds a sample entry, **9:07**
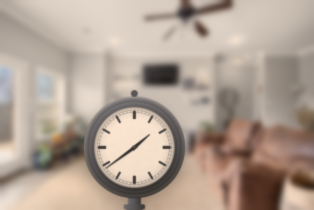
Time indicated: **1:39**
